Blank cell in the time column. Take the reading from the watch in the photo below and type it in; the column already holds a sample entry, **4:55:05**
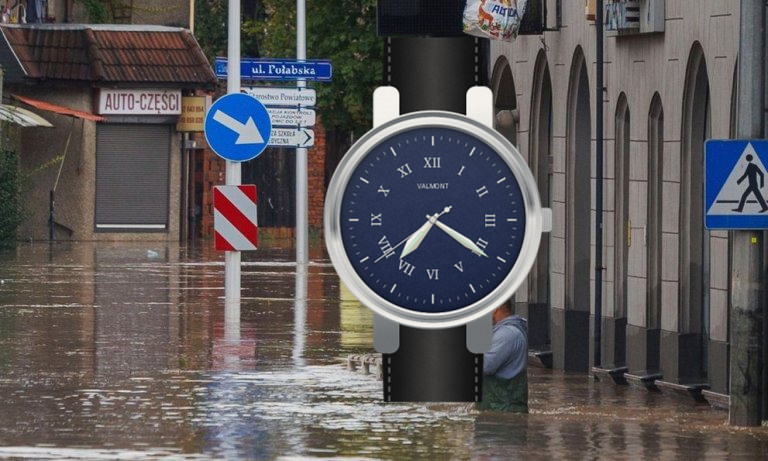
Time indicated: **7:20:39**
